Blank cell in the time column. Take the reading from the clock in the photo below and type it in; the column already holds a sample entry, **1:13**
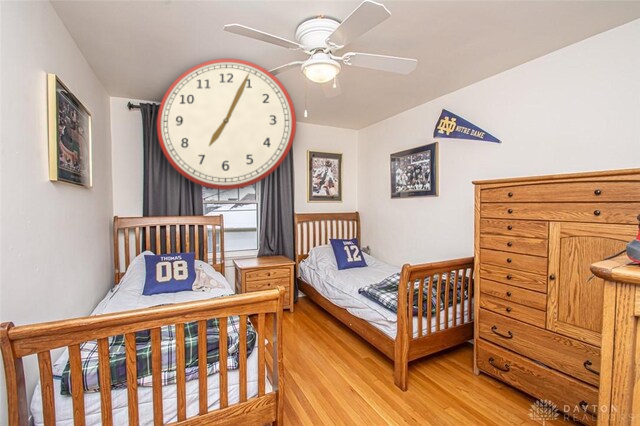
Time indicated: **7:04**
